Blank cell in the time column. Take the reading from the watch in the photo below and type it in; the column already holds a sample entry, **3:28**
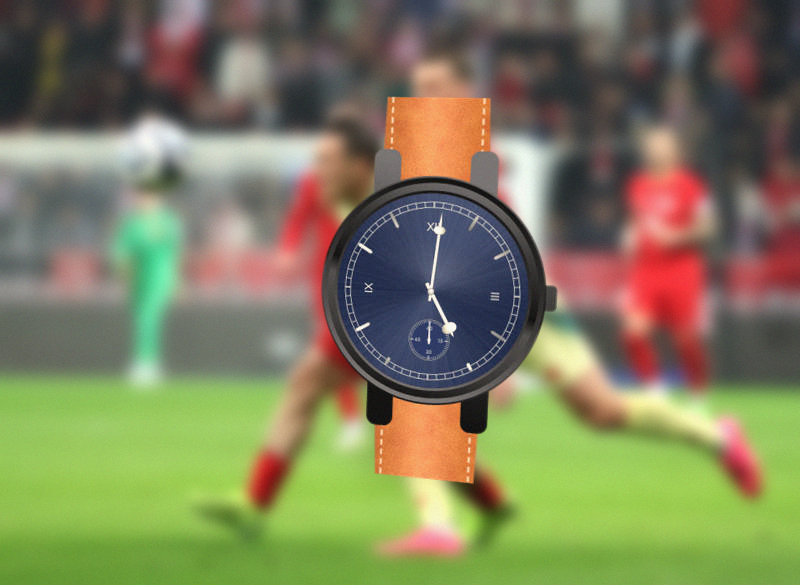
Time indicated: **5:01**
